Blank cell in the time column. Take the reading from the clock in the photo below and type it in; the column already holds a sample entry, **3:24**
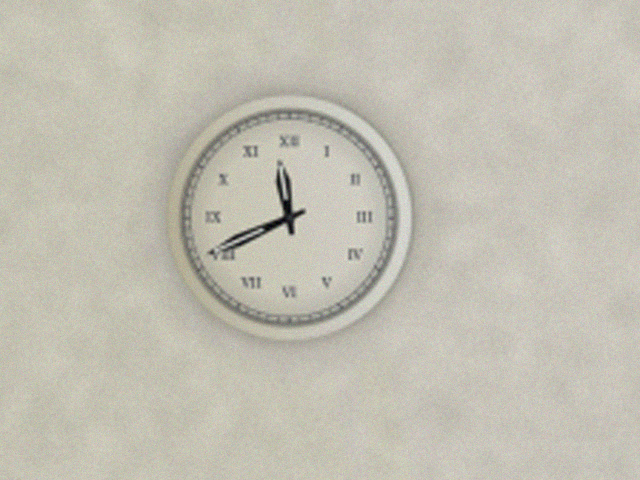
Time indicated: **11:41**
